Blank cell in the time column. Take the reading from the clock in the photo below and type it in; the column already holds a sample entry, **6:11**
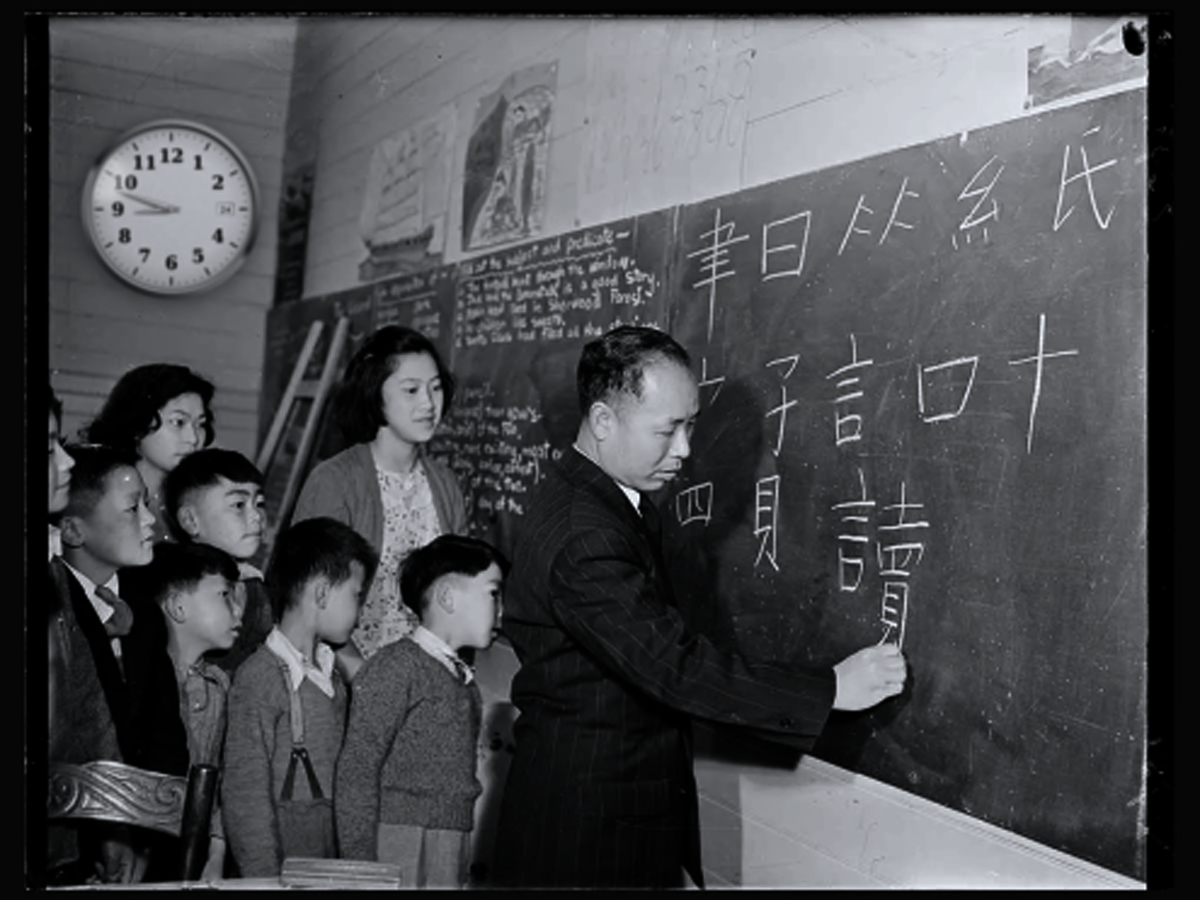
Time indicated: **8:48**
